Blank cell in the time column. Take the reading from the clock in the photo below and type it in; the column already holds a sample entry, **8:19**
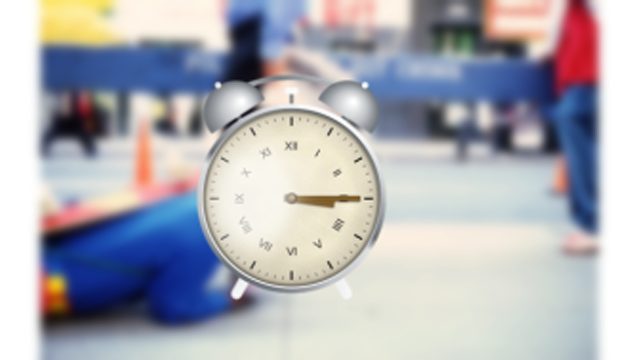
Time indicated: **3:15**
